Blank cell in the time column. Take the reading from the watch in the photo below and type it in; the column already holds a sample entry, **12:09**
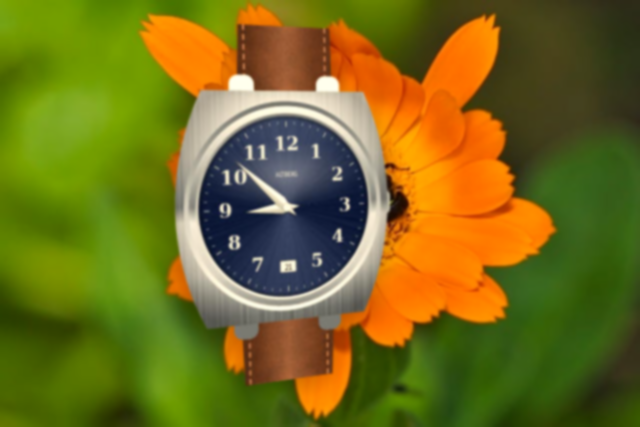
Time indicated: **8:52**
